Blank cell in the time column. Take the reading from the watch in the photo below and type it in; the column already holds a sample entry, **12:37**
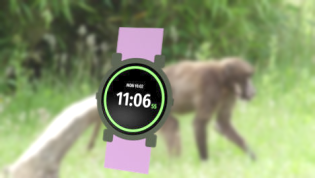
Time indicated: **11:06**
